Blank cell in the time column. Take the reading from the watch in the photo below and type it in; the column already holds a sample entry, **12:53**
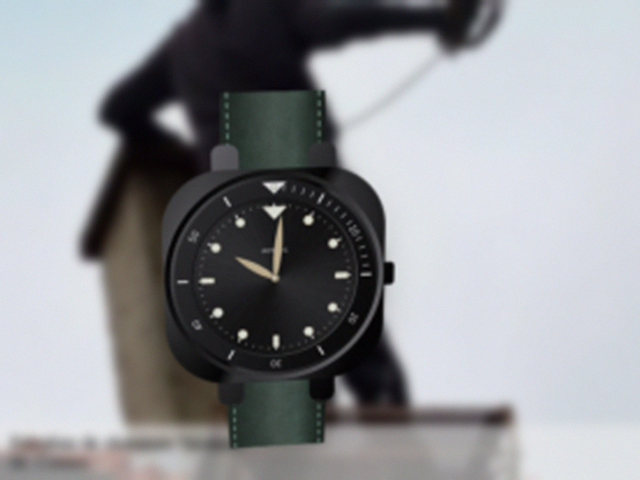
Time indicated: **10:01**
